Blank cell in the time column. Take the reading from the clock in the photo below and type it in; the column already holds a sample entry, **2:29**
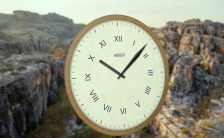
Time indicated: **10:08**
